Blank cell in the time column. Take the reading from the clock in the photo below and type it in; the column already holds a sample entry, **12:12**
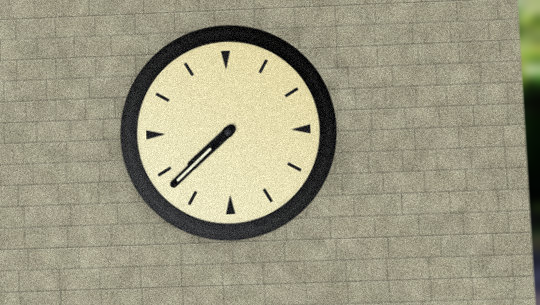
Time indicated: **7:38**
